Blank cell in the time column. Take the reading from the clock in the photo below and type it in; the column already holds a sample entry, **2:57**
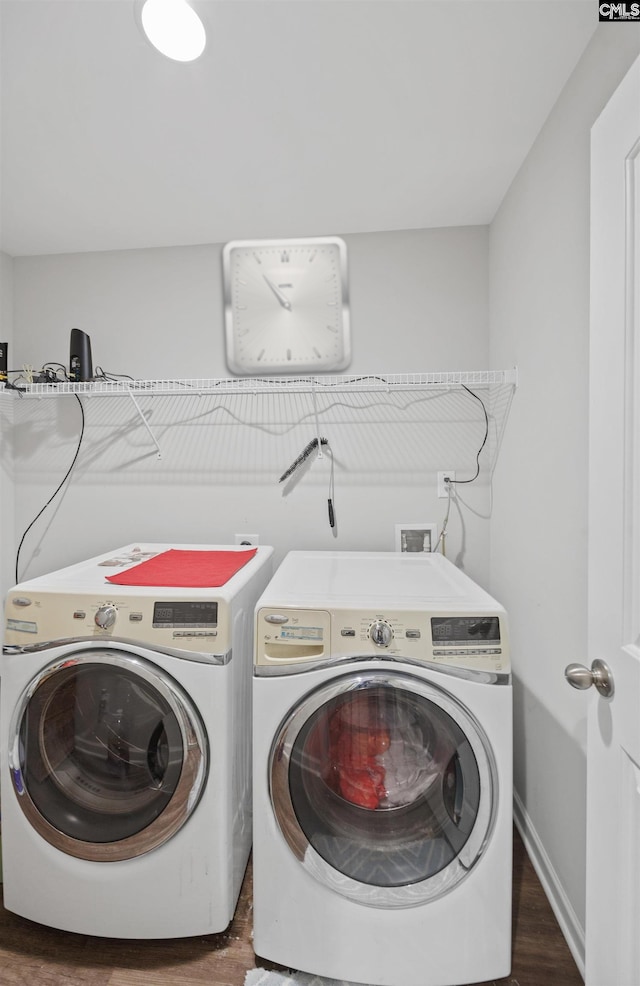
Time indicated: **10:54**
